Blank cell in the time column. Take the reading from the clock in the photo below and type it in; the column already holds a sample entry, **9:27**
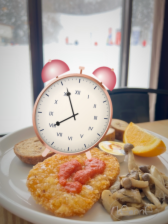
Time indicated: **7:56**
